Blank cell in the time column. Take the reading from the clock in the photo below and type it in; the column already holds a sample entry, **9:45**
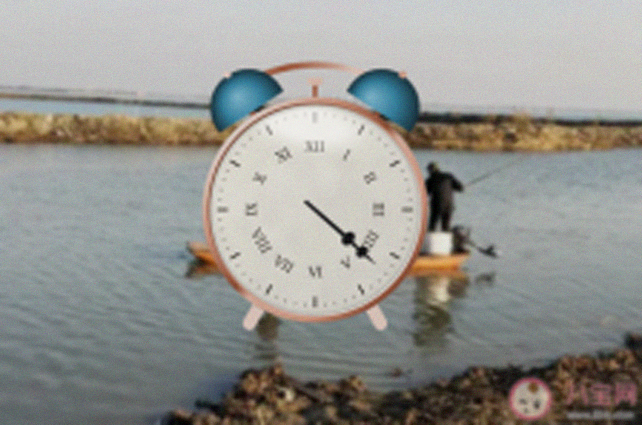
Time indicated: **4:22**
